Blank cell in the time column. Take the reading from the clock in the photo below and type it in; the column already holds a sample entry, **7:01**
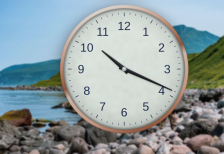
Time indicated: **10:19**
